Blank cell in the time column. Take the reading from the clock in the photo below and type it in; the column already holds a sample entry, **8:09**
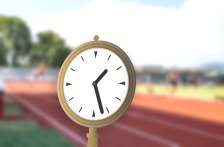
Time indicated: **1:27**
